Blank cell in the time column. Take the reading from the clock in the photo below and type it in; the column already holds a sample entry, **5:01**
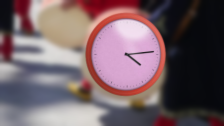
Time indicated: **4:14**
